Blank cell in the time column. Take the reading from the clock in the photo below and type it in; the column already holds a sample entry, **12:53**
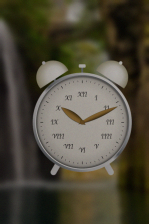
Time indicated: **10:11**
